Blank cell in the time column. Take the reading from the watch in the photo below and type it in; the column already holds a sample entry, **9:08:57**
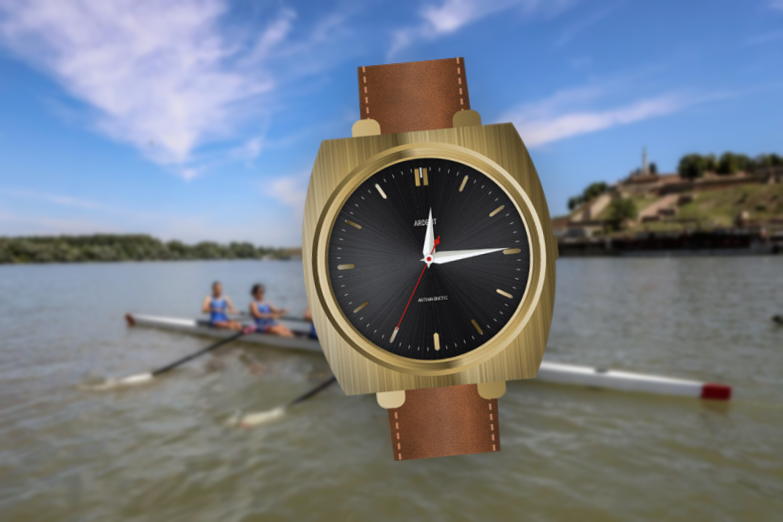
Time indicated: **12:14:35**
